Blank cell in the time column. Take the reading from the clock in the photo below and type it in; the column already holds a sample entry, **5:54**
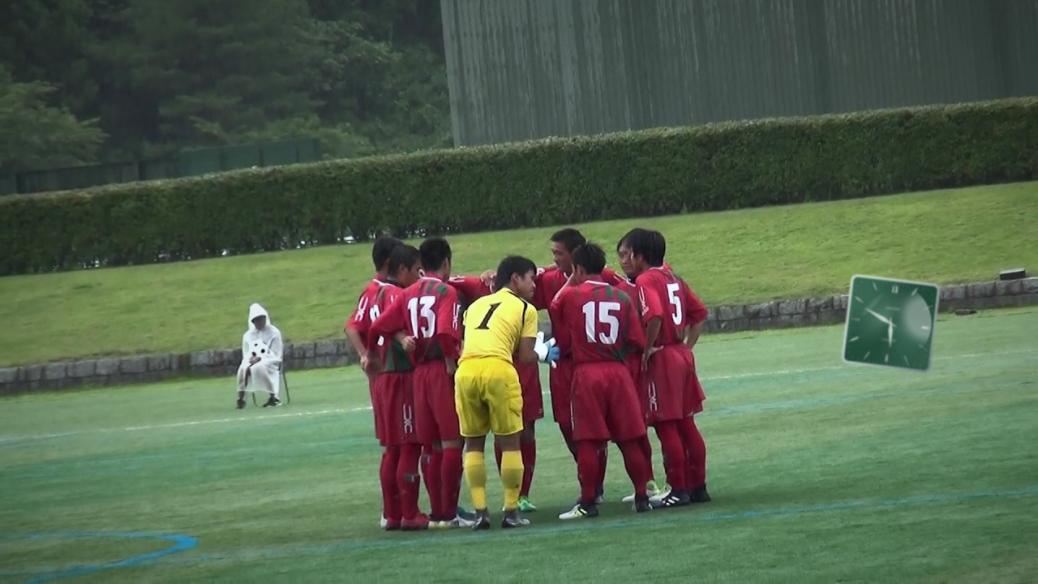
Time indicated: **5:49**
